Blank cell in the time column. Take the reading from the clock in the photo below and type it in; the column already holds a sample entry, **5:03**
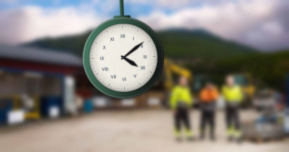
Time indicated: **4:09**
